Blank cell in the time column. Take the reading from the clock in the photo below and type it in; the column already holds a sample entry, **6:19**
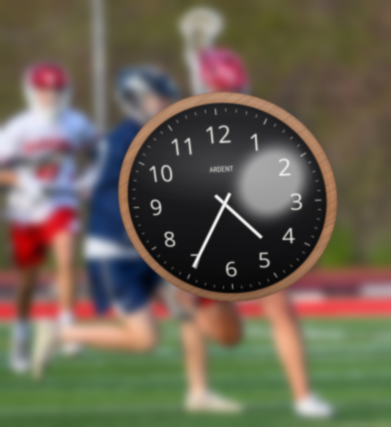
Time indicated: **4:35**
